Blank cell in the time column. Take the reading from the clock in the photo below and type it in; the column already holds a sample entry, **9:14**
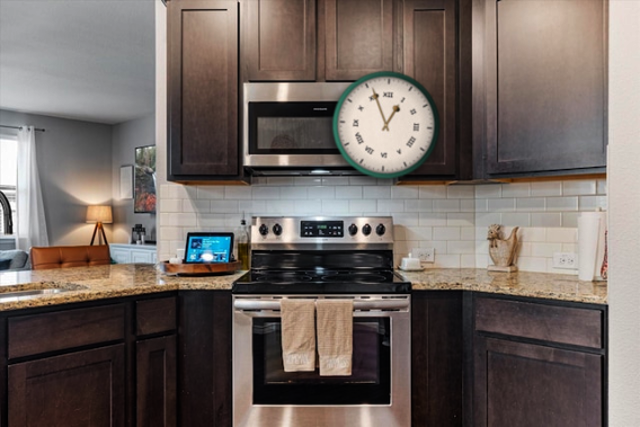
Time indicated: **12:56**
